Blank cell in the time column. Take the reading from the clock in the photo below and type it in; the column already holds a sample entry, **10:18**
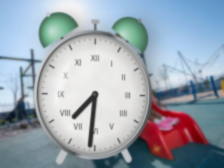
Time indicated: **7:31**
